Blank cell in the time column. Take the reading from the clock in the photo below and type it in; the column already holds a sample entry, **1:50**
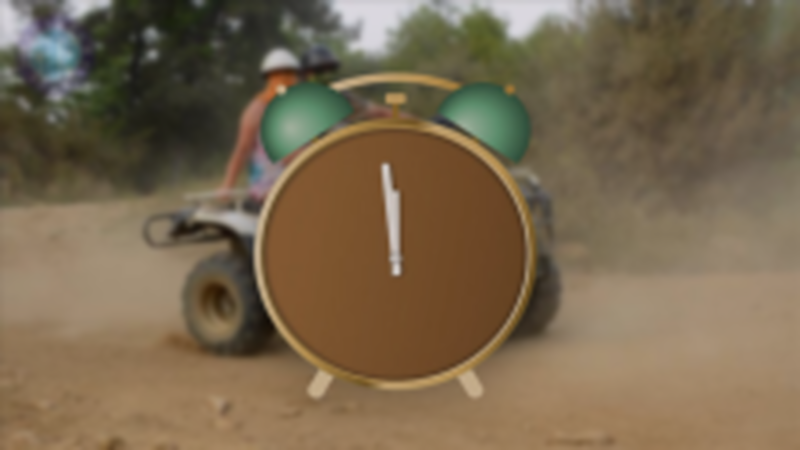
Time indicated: **11:59**
